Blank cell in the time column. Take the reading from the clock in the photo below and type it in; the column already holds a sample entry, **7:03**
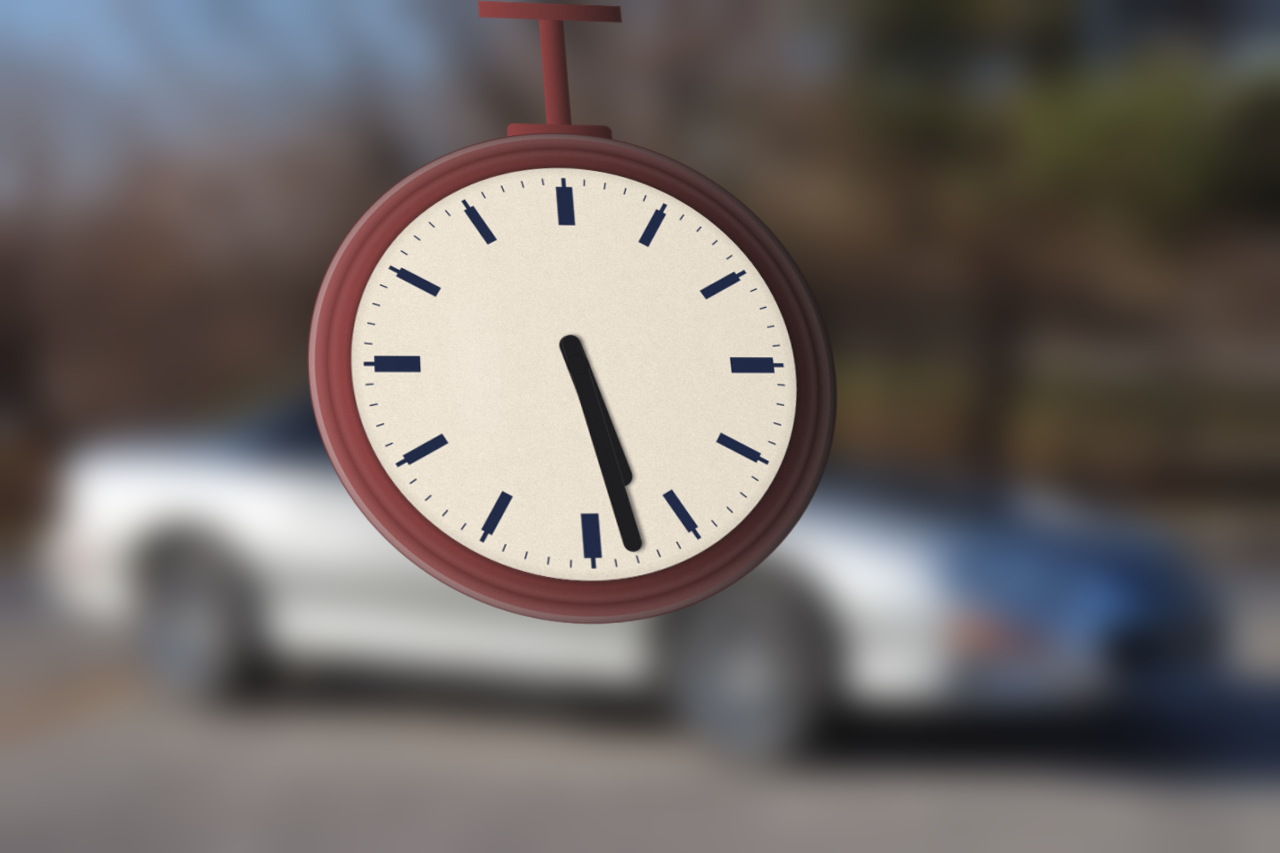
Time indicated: **5:28**
